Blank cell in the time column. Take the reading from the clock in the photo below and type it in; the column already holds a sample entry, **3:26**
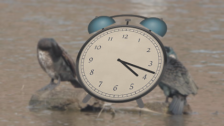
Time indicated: **4:18**
